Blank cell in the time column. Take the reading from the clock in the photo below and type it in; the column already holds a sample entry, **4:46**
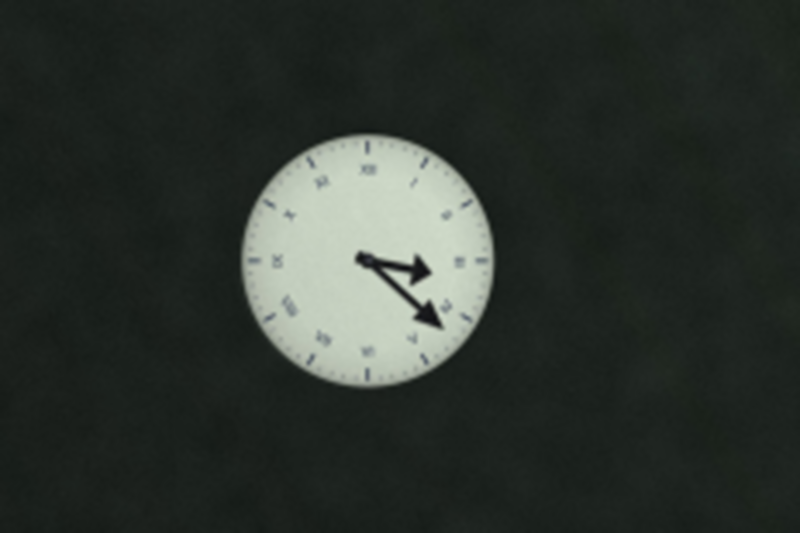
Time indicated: **3:22**
